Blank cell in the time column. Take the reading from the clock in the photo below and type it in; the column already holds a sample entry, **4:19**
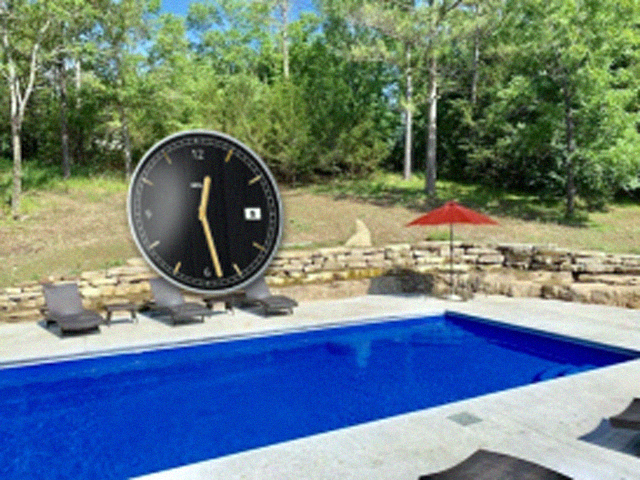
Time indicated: **12:28**
